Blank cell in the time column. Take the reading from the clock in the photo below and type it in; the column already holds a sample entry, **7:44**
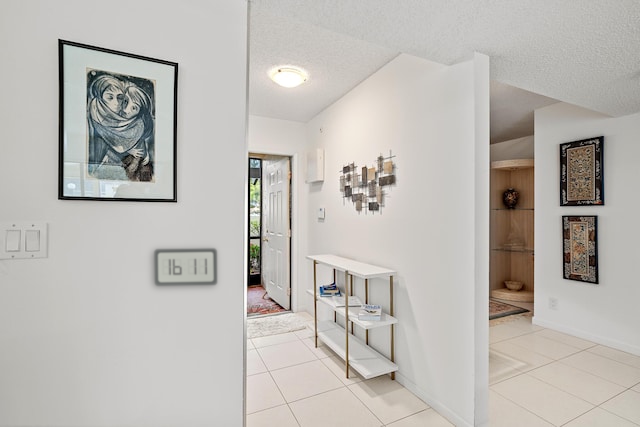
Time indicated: **16:11**
